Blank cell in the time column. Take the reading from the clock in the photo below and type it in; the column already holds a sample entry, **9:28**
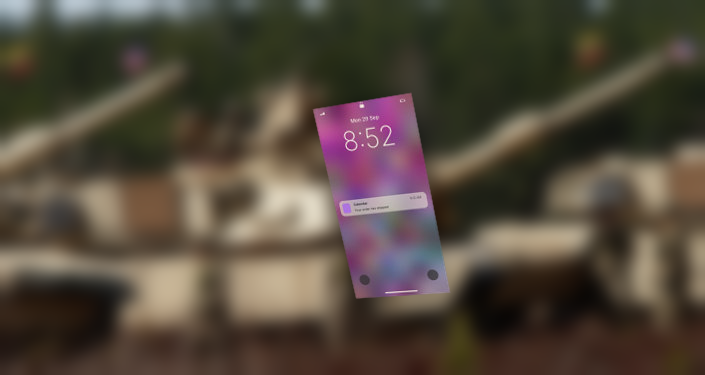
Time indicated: **8:52**
